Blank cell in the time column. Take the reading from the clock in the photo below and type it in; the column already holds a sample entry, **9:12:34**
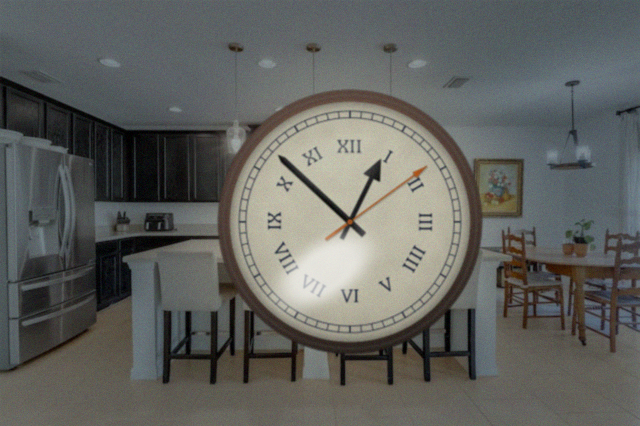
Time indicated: **12:52:09**
